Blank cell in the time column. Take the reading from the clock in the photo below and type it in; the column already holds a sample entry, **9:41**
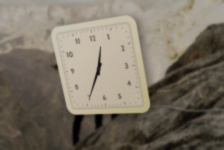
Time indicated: **12:35**
